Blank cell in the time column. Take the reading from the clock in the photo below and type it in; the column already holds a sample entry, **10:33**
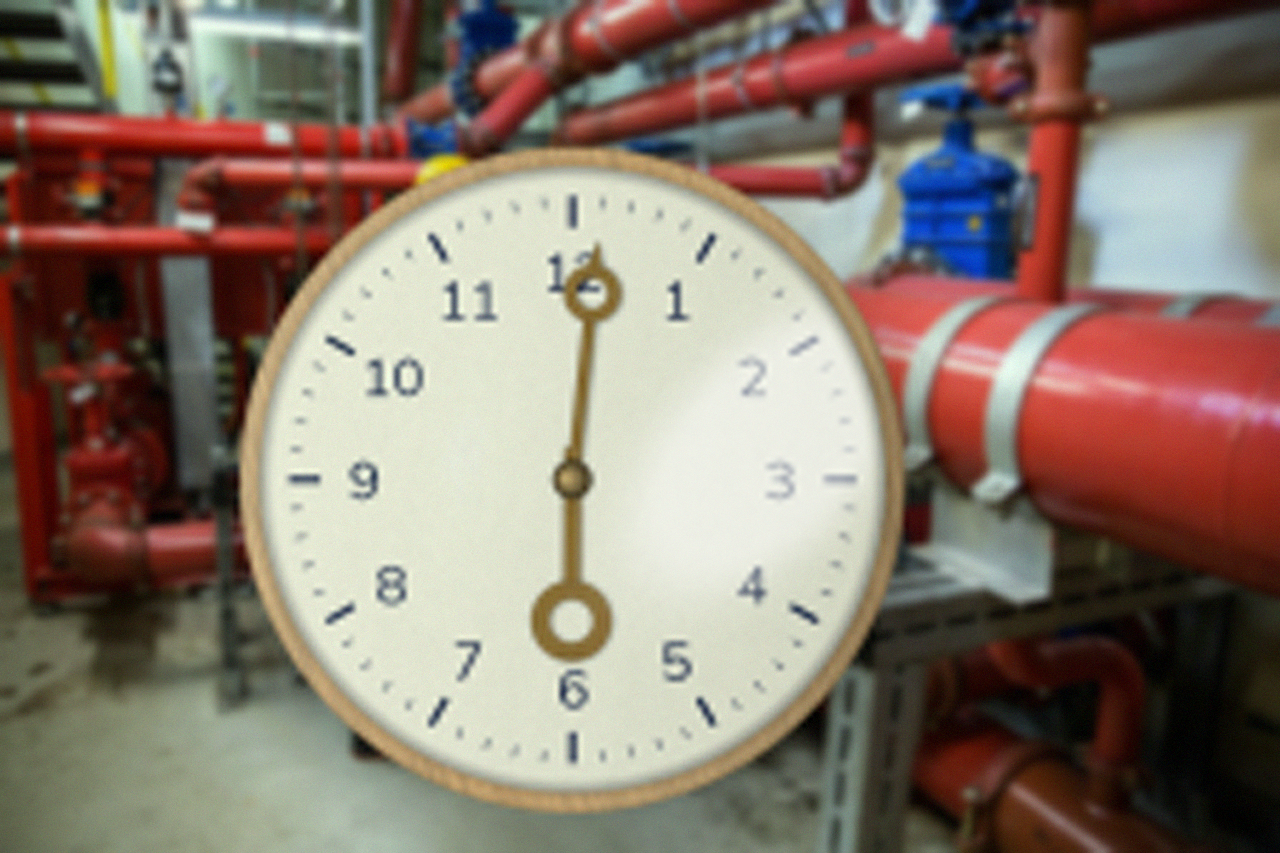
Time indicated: **6:01**
